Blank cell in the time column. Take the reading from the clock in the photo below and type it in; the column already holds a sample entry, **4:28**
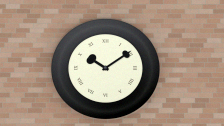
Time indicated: **10:09**
